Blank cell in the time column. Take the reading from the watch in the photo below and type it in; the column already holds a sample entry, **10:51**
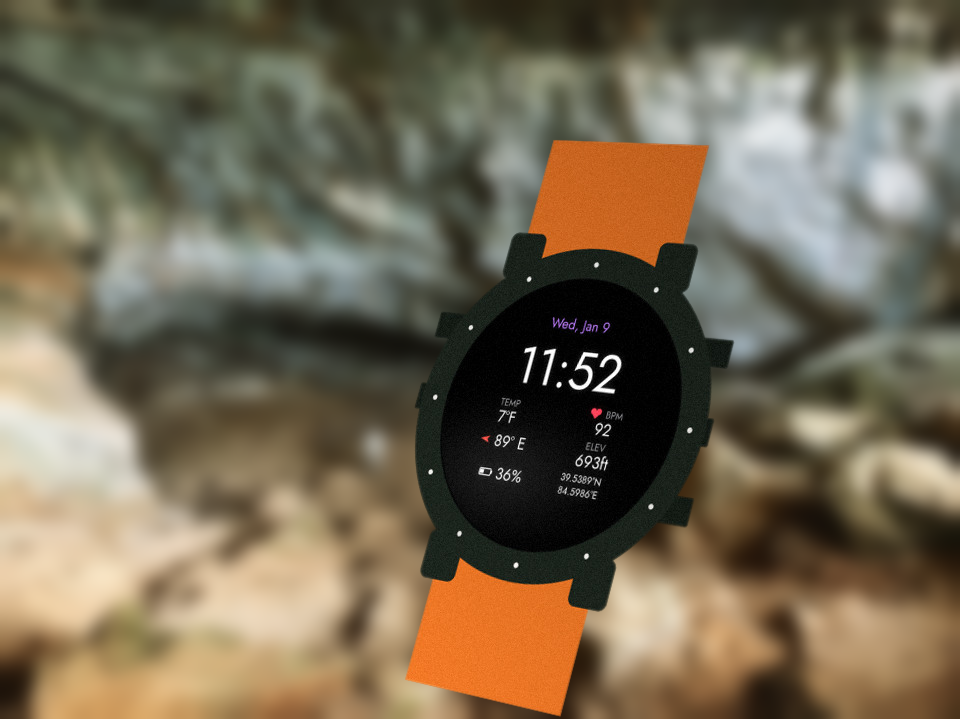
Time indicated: **11:52**
